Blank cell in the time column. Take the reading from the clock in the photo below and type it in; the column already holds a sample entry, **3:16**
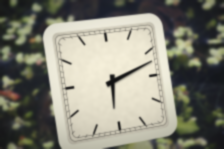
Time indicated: **6:12**
